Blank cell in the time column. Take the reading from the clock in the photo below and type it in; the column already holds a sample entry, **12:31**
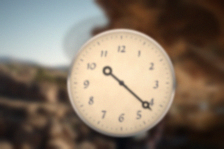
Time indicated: **10:22**
